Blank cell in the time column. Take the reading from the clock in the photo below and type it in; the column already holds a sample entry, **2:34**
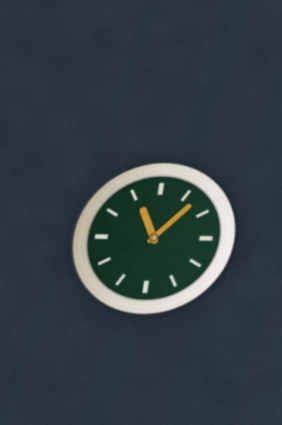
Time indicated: **11:07**
